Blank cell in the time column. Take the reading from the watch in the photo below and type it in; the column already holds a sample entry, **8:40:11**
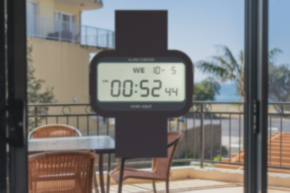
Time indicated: **0:52:44**
